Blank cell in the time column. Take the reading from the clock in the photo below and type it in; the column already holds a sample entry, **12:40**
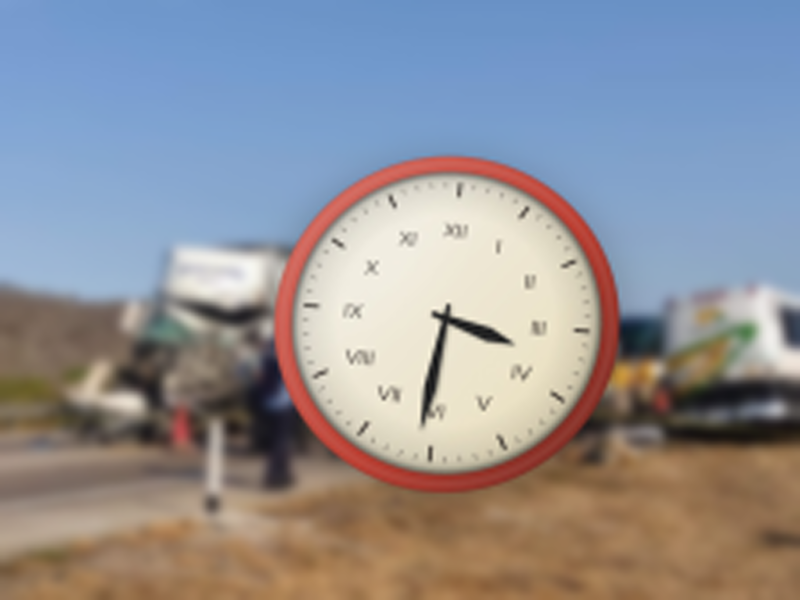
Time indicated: **3:31**
